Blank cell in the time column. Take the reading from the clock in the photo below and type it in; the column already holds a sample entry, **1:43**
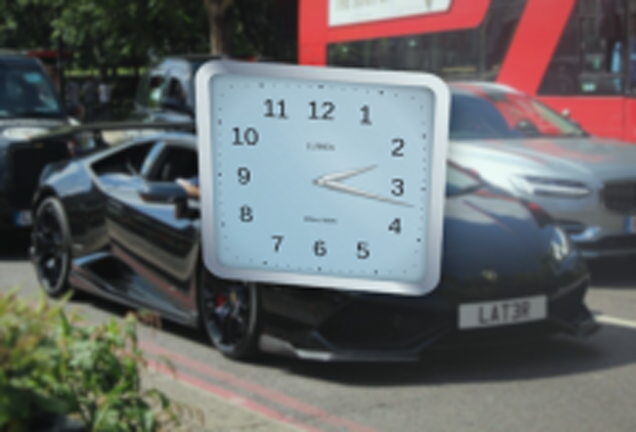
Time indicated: **2:17**
